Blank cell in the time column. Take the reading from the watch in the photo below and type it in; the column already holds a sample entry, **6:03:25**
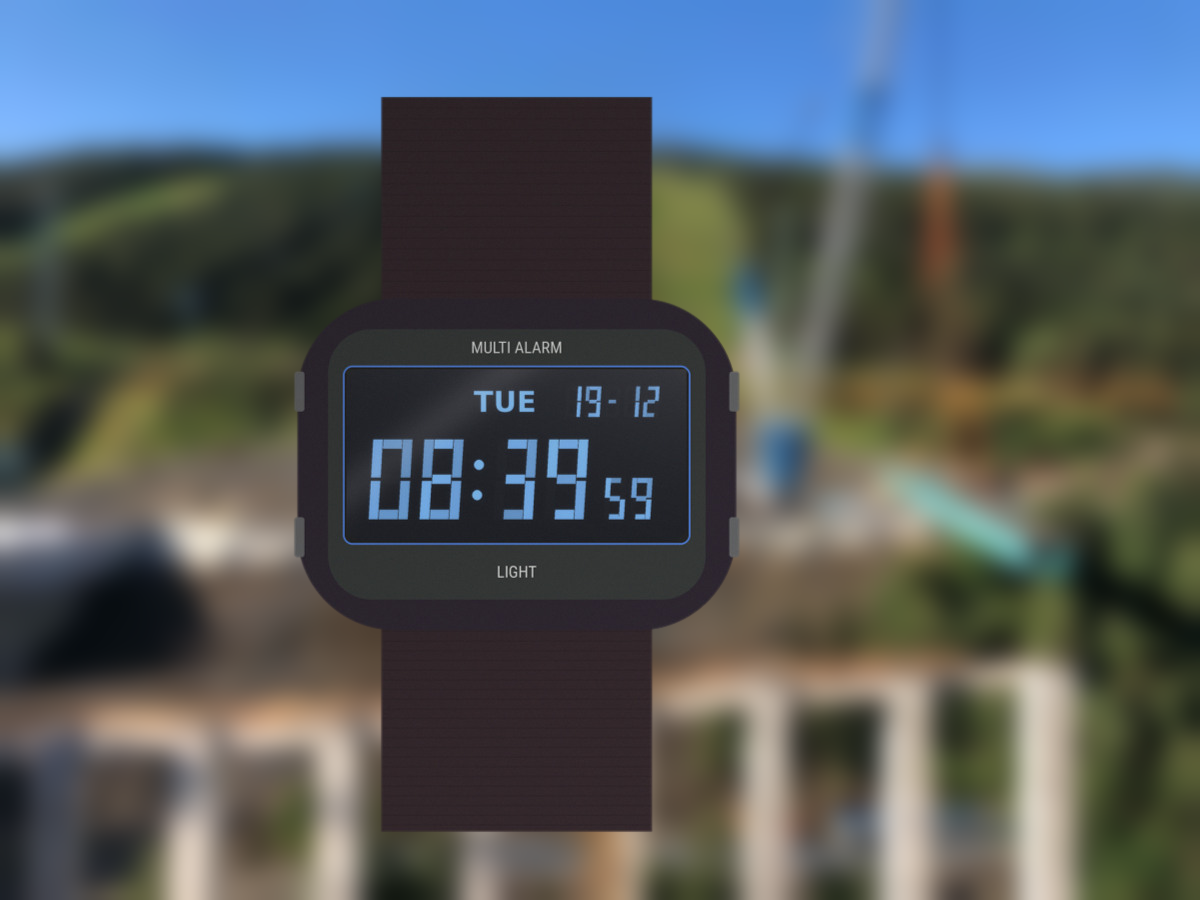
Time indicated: **8:39:59**
